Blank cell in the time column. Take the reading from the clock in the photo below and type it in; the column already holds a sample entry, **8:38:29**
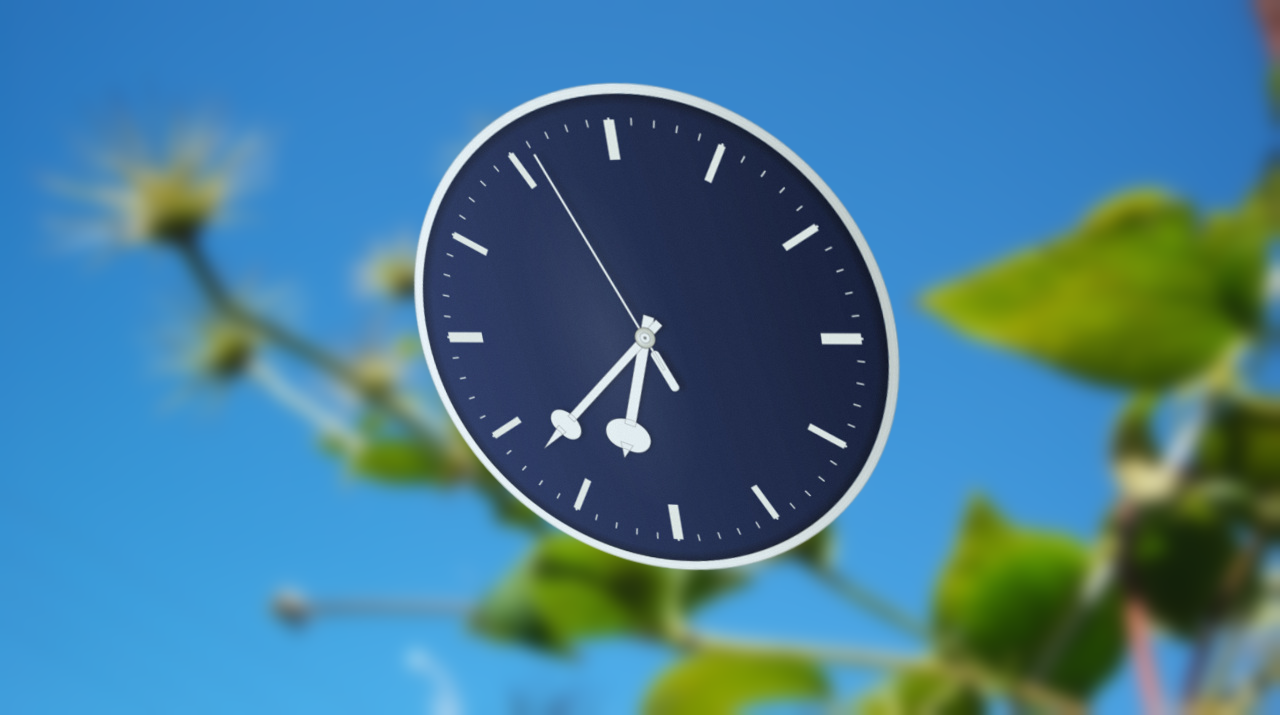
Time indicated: **6:37:56**
